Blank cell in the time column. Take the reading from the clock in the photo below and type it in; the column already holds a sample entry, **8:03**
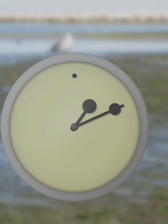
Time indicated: **1:11**
